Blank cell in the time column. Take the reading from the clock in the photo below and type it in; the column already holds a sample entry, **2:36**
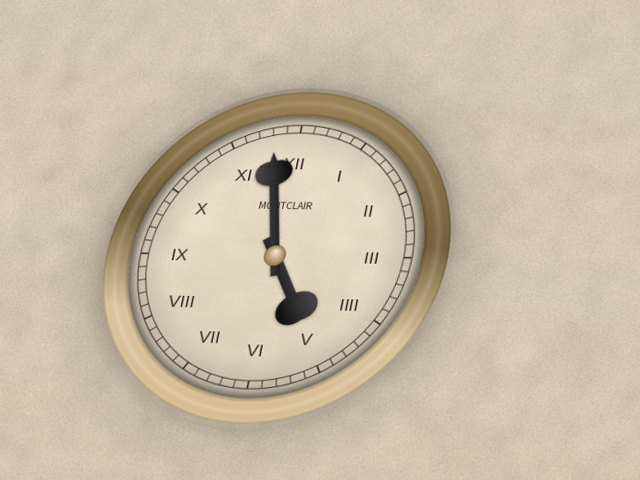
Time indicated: **4:58**
